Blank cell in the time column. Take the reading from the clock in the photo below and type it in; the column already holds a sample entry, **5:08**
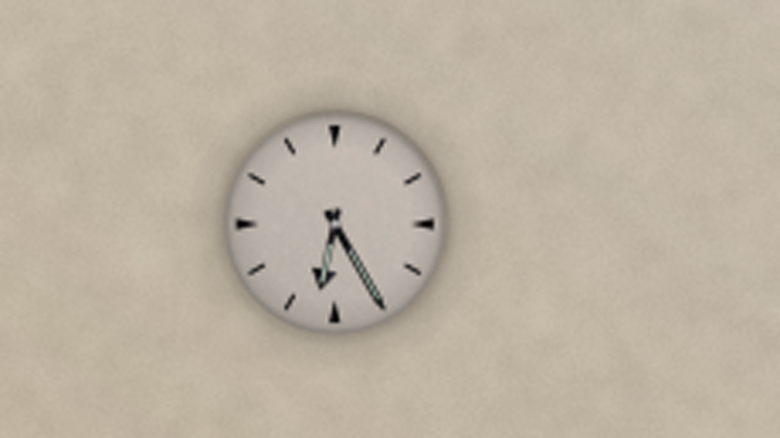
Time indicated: **6:25**
